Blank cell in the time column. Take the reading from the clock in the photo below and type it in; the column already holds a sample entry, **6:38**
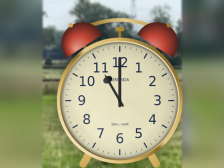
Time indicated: **11:00**
